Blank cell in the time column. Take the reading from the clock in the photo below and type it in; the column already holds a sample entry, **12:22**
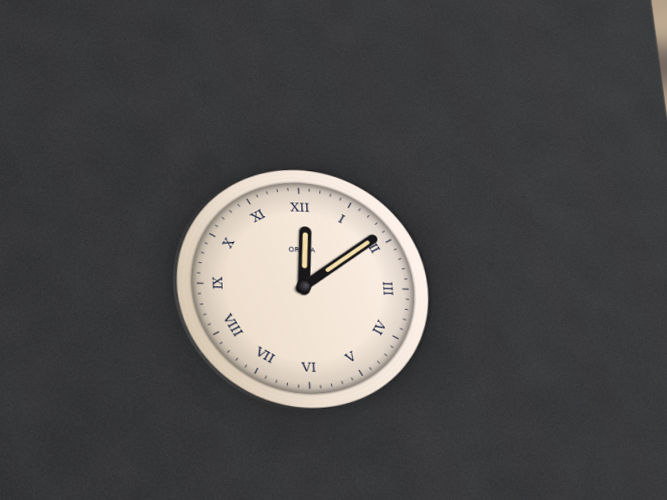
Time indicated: **12:09**
